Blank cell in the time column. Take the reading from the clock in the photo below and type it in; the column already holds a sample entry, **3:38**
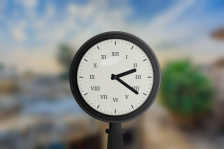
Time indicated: **2:21**
